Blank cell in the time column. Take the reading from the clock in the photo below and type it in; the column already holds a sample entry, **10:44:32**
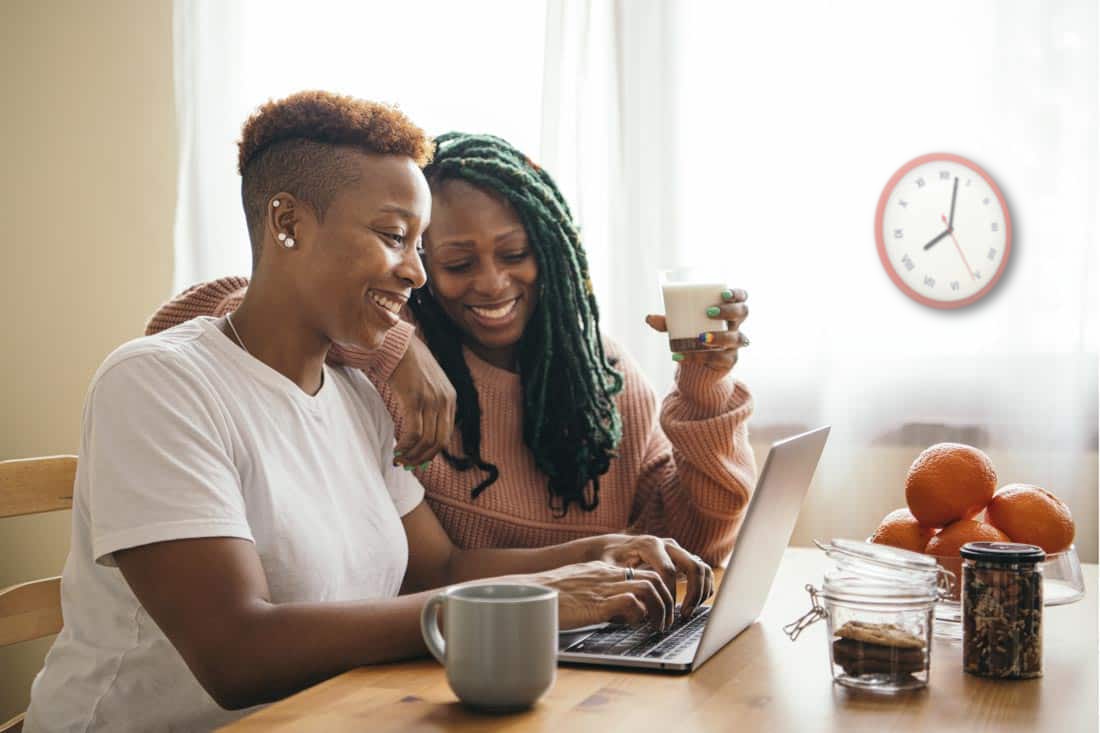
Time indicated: **8:02:26**
